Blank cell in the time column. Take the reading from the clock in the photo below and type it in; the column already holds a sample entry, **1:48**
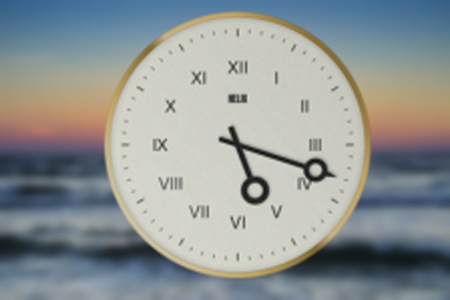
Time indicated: **5:18**
